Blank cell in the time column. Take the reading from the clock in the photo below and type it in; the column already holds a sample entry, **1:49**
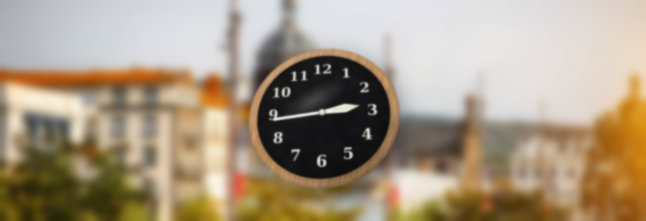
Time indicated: **2:44**
